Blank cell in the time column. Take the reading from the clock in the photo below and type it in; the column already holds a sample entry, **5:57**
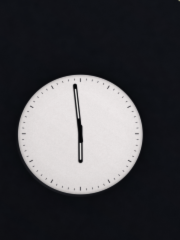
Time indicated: **5:59**
